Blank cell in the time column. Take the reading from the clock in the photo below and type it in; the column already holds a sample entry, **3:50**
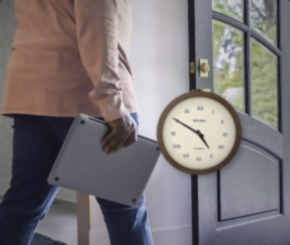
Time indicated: **4:50**
